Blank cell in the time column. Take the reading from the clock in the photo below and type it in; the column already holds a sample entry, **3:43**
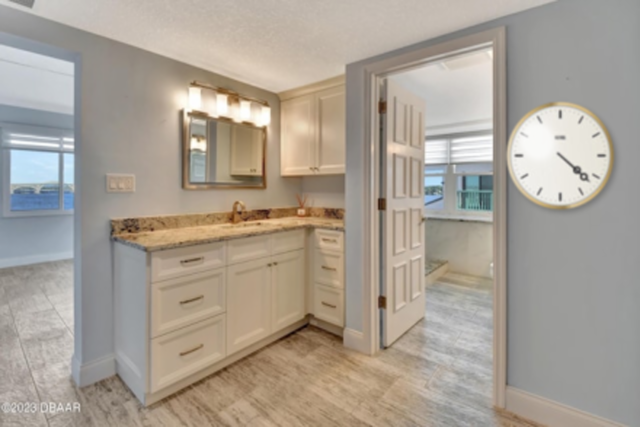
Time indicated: **4:22**
